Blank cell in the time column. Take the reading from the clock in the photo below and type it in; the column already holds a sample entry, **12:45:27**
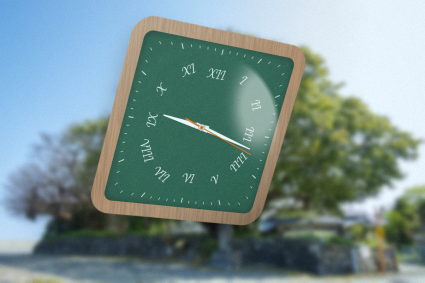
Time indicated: **9:17:18**
